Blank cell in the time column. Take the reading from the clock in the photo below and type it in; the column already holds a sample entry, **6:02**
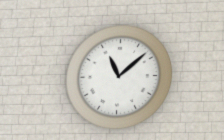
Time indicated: **11:08**
